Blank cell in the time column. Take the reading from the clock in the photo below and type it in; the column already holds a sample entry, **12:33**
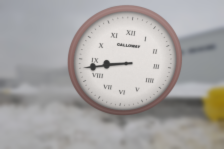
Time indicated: **8:43**
